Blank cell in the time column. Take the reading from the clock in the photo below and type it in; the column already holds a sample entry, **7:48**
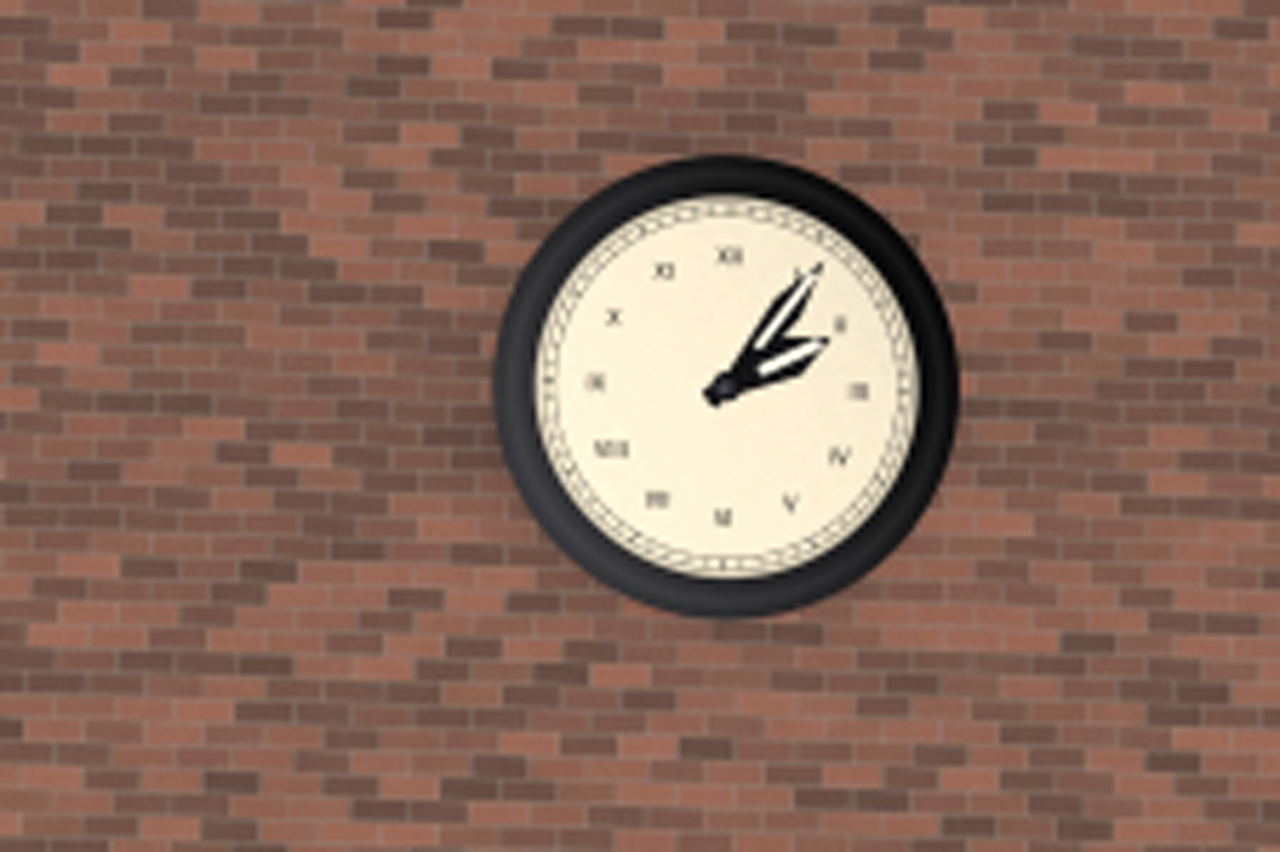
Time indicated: **2:06**
